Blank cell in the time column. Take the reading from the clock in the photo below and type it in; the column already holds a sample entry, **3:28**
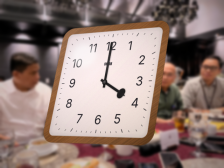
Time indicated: **4:00**
